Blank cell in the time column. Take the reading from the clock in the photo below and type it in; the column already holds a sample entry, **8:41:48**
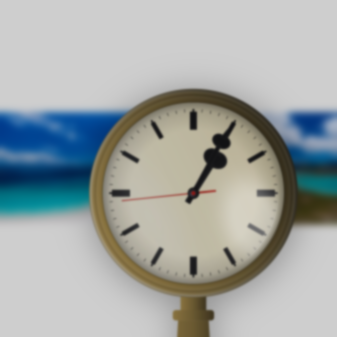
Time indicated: **1:04:44**
